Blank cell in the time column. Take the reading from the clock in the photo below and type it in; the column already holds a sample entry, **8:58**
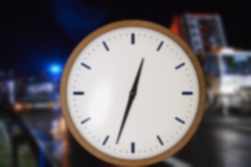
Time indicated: **12:33**
